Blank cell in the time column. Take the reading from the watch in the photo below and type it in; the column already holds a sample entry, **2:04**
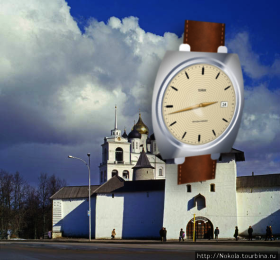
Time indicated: **2:43**
